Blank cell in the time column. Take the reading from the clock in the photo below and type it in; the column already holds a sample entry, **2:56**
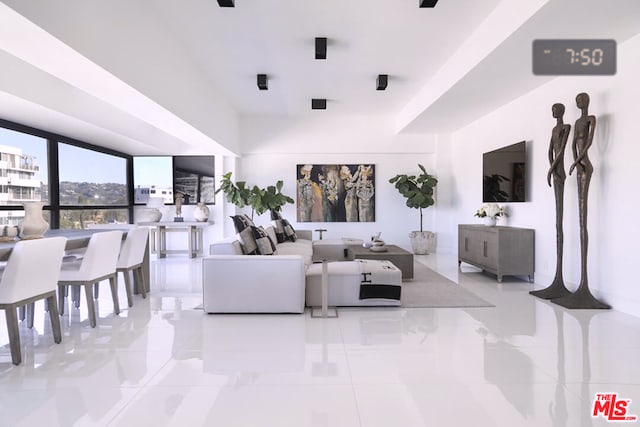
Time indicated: **7:50**
